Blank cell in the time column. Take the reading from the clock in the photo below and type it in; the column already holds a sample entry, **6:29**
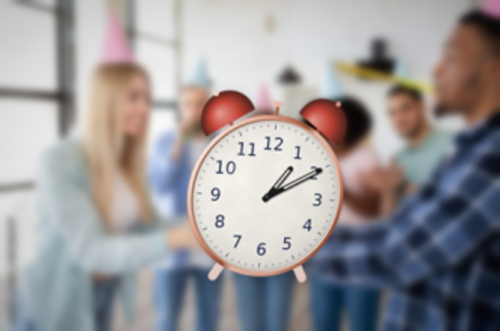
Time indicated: **1:10**
